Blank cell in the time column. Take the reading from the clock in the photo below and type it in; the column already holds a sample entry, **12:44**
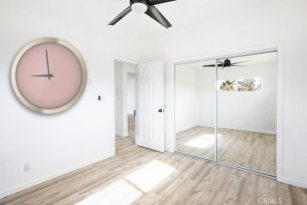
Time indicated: **8:59**
